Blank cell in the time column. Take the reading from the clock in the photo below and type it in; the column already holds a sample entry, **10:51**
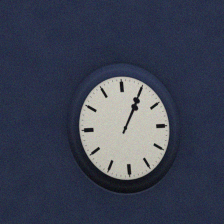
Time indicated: **1:05**
